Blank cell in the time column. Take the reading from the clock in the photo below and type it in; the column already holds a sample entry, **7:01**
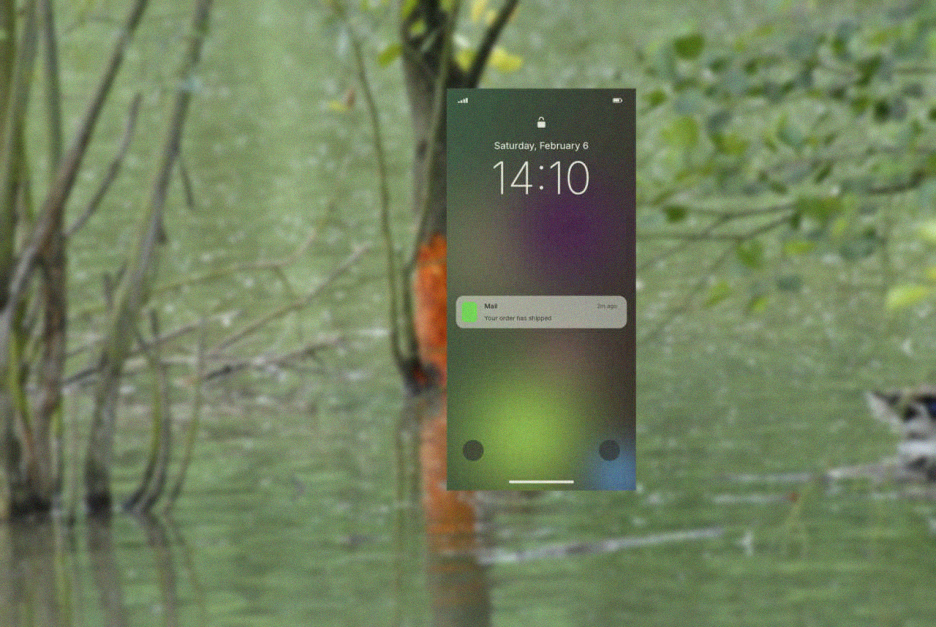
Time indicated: **14:10**
